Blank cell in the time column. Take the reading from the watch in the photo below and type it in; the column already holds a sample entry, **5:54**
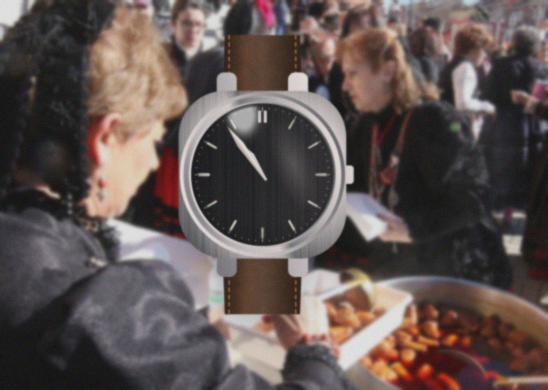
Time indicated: **10:54**
